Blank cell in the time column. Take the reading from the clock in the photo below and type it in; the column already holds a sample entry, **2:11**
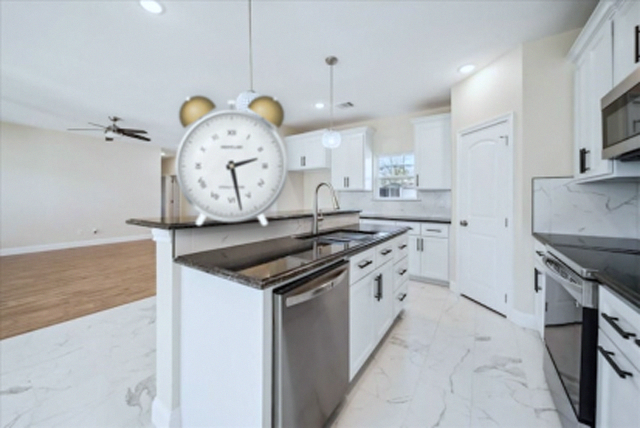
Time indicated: **2:28**
